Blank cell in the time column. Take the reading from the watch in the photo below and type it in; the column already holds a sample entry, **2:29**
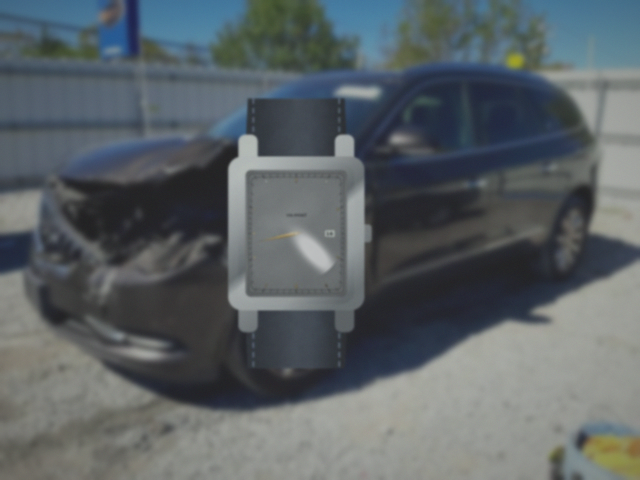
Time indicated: **8:43**
